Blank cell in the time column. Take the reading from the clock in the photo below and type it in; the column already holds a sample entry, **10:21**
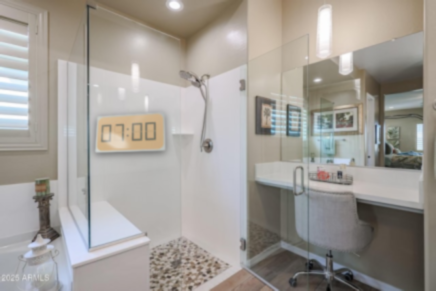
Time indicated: **7:00**
